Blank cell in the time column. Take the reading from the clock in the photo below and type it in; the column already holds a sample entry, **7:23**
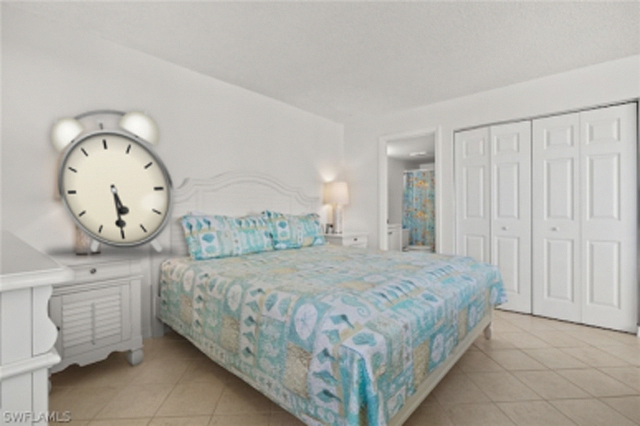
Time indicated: **5:30**
